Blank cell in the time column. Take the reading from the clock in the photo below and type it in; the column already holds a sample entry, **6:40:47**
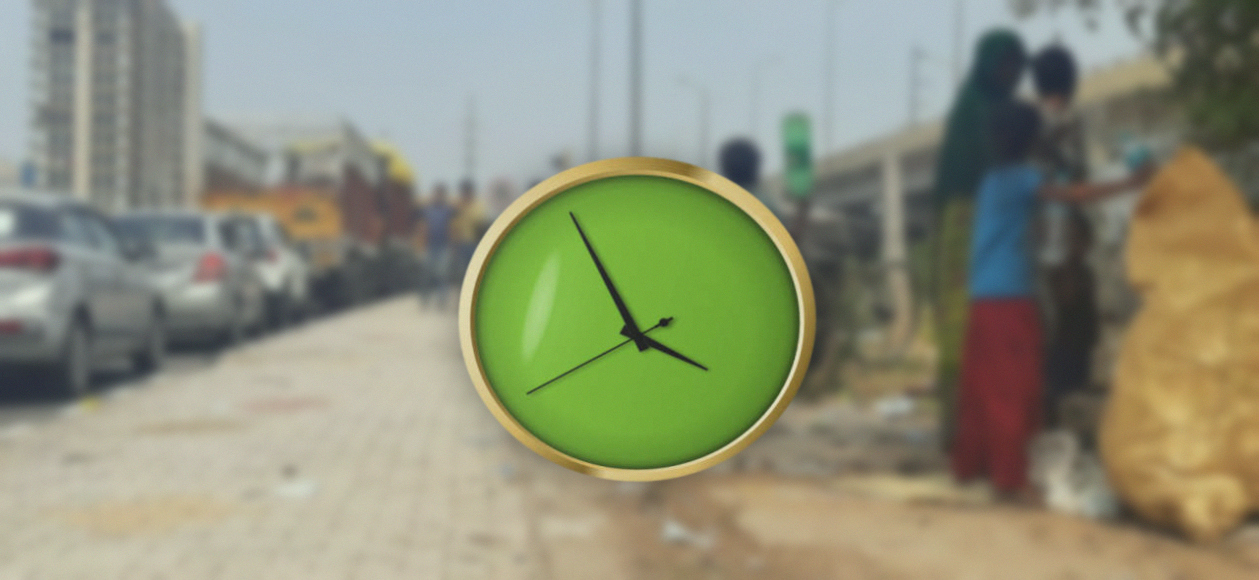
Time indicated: **3:55:40**
